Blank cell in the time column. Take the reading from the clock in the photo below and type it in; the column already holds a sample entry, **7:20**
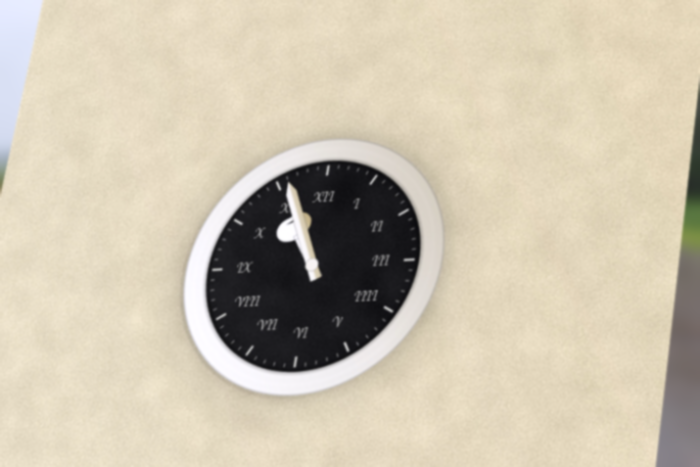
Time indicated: **10:56**
